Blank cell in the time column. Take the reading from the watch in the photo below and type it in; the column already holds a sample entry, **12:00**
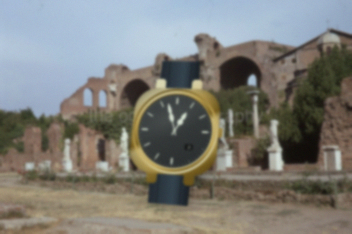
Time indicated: **12:57**
